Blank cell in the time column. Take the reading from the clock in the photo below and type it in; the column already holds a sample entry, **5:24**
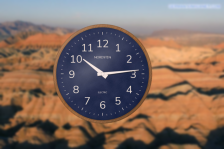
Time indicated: **10:14**
